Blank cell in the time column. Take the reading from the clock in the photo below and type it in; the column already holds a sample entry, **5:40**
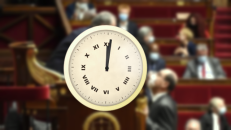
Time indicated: **12:01**
